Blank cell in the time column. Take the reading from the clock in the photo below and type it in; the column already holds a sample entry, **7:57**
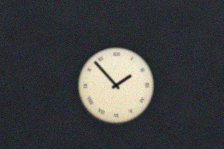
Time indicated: **1:53**
